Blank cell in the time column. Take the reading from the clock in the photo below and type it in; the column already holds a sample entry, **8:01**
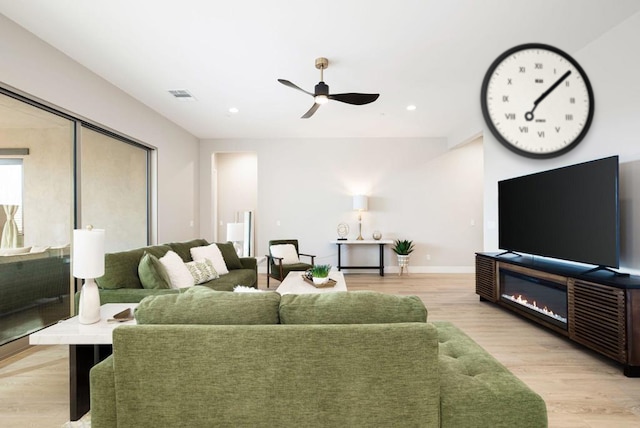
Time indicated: **7:08**
